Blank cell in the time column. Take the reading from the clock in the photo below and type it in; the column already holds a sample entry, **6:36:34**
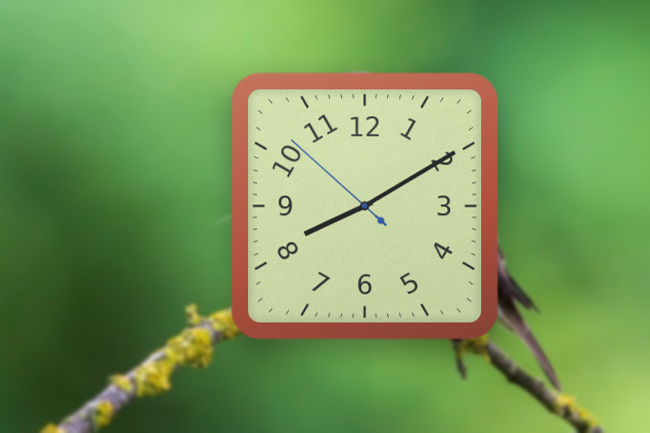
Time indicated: **8:09:52**
